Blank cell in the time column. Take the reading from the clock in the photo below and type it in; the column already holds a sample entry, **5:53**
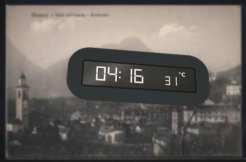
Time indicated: **4:16**
